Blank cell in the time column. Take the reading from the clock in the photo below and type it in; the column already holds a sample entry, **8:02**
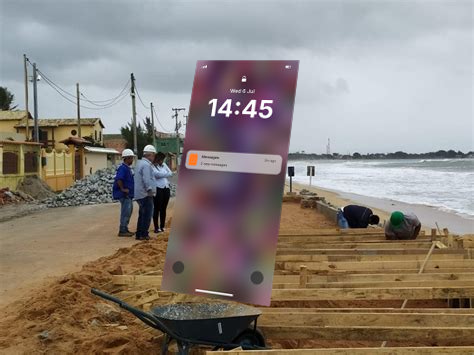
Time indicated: **14:45**
